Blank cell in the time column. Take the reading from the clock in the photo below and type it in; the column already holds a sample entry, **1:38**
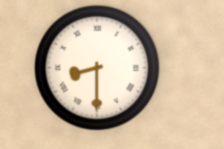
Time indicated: **8:30**
